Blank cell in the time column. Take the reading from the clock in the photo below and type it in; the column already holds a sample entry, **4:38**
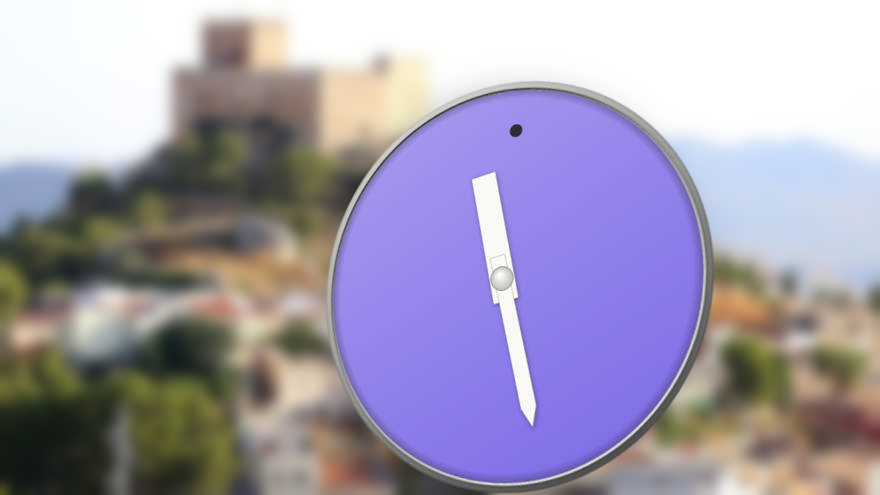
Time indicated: **11:27**
